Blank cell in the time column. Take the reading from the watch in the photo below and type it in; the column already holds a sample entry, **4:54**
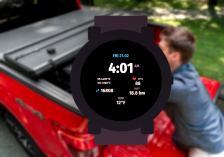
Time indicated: **4:01**
